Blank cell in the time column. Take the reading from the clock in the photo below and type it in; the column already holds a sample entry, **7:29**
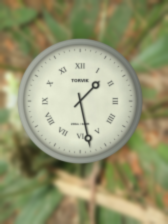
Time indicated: **1:28**
